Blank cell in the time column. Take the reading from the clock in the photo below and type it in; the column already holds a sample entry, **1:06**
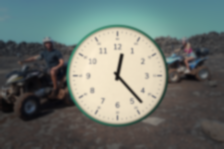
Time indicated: **12:23**
